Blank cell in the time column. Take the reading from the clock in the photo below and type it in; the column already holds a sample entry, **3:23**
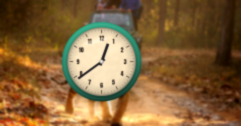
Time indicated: **12:39**
